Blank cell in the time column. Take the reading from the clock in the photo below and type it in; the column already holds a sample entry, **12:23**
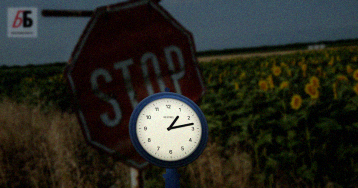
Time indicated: **1:13**
